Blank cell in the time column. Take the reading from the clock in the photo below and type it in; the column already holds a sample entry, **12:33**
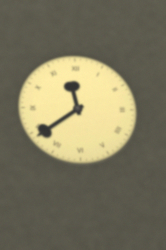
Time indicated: **11:39**
